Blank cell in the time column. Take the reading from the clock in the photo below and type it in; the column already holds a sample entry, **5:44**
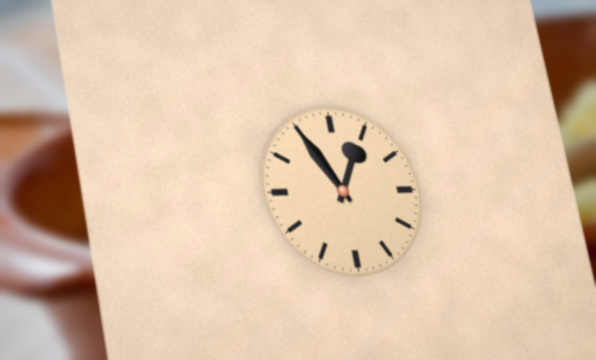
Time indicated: **12:55**
